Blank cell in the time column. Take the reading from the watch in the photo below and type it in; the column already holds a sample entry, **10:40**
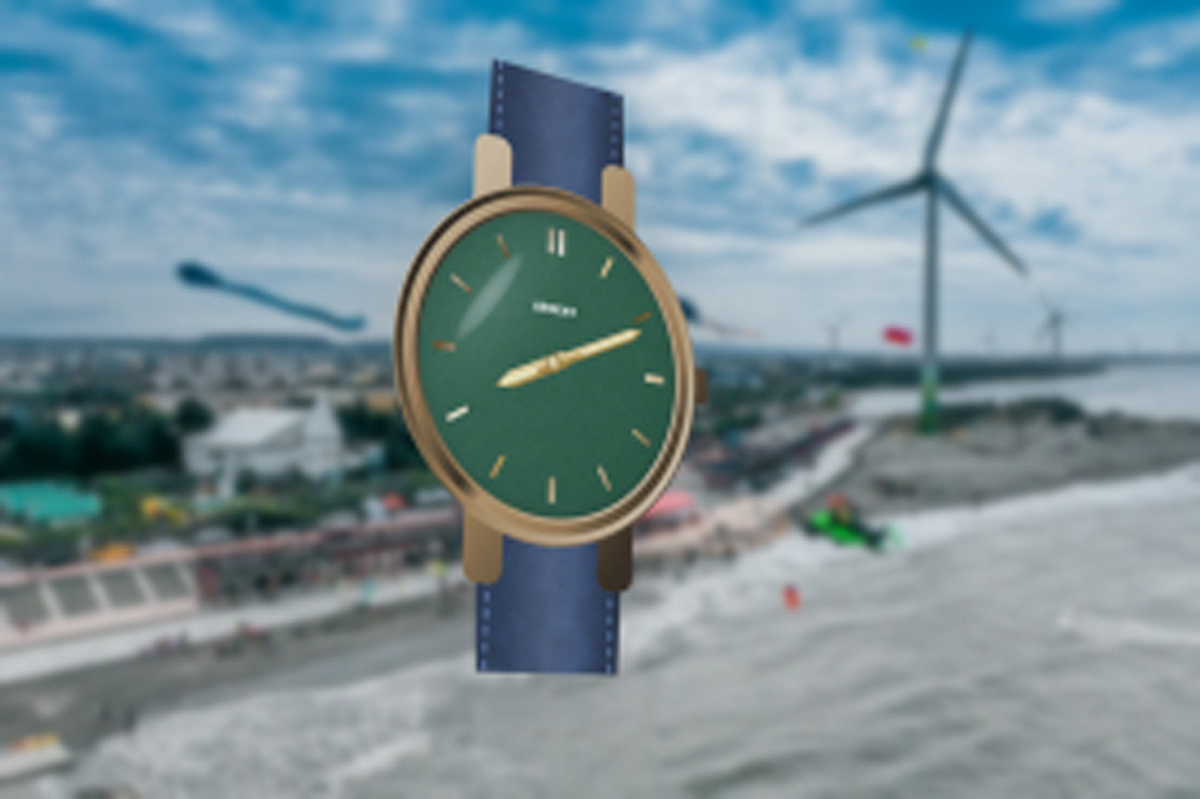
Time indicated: **8:11**
